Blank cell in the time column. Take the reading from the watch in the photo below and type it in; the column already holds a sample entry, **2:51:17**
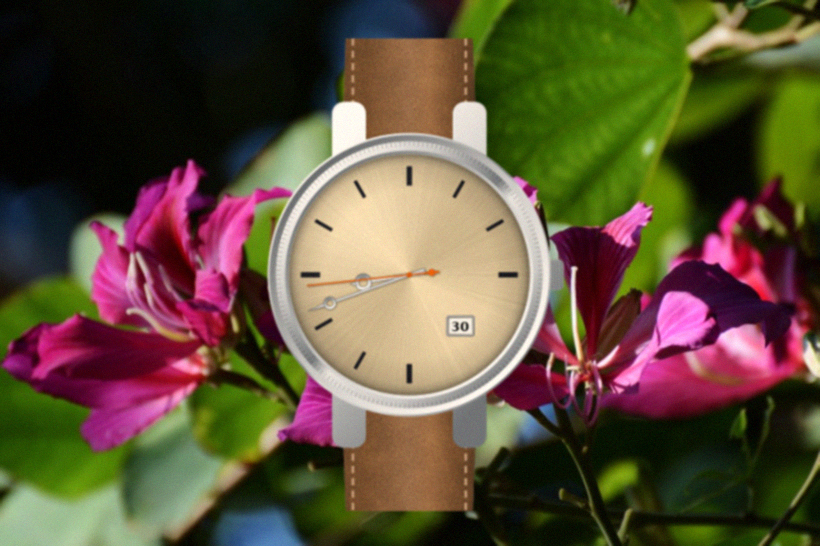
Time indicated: **8:41:44**
